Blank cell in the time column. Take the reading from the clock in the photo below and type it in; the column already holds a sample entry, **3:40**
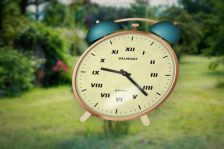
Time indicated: **9:22**
